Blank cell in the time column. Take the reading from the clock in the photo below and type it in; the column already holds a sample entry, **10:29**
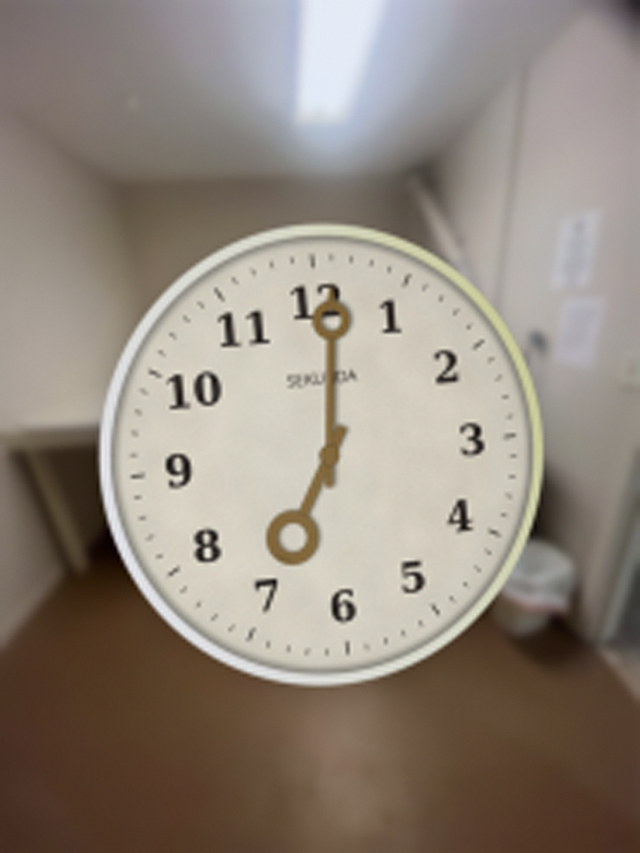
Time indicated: **7:01**
